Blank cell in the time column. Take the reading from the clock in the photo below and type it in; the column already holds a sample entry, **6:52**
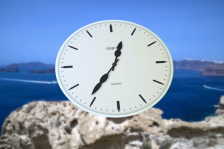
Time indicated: **12:36**
